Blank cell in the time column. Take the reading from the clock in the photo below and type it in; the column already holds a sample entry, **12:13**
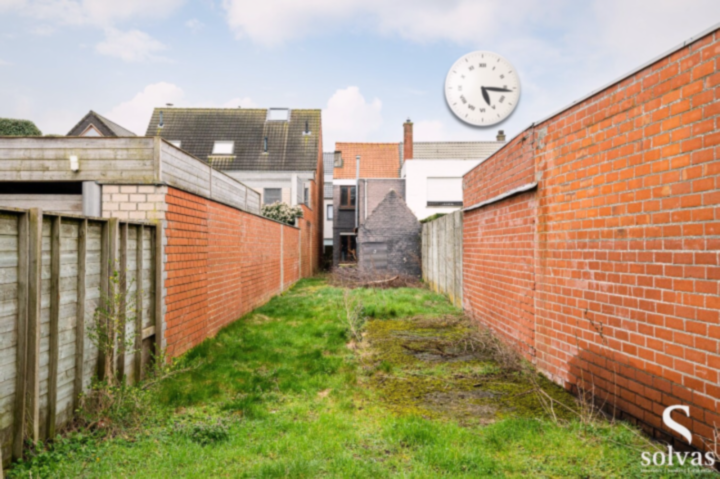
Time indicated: **5:16**
